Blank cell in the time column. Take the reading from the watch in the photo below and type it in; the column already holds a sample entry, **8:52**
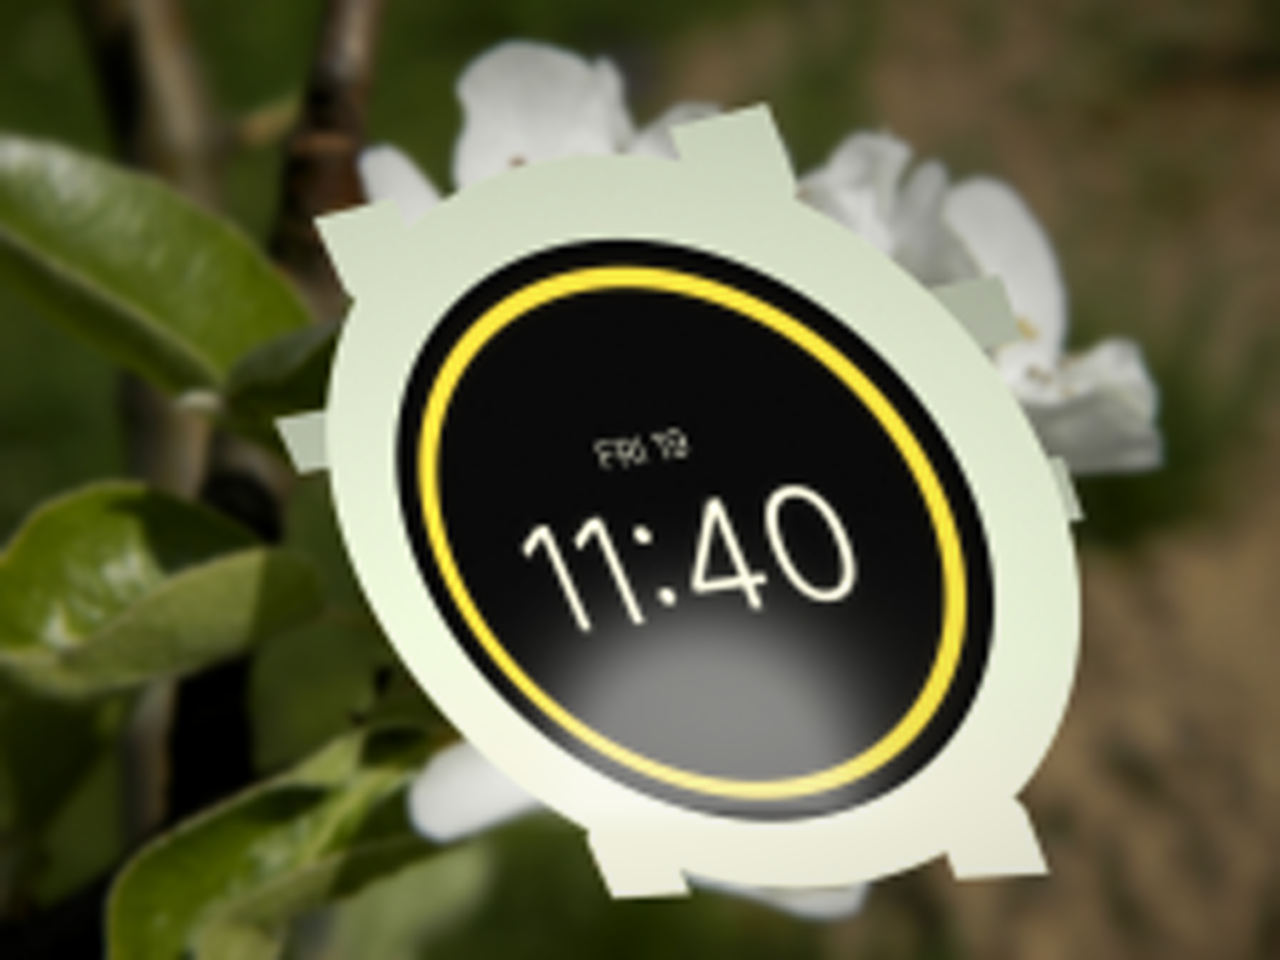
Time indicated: **11:40**
